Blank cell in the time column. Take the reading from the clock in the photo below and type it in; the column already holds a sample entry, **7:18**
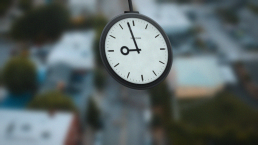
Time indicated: **8:58**
